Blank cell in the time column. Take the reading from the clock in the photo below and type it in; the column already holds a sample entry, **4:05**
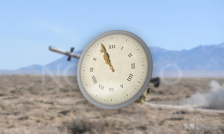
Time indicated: **10:56**
